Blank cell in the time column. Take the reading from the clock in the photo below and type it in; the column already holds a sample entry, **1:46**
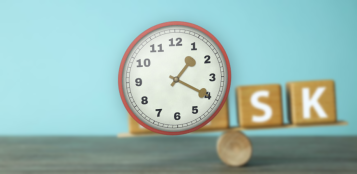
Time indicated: **1:20**
